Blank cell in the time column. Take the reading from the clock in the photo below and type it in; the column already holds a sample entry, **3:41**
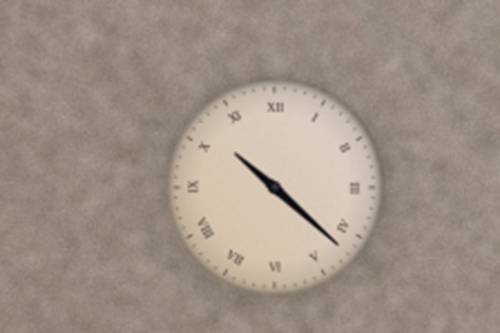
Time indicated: **10:22**
